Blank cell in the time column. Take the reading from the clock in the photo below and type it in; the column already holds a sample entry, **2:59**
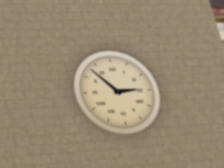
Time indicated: **2:53**
